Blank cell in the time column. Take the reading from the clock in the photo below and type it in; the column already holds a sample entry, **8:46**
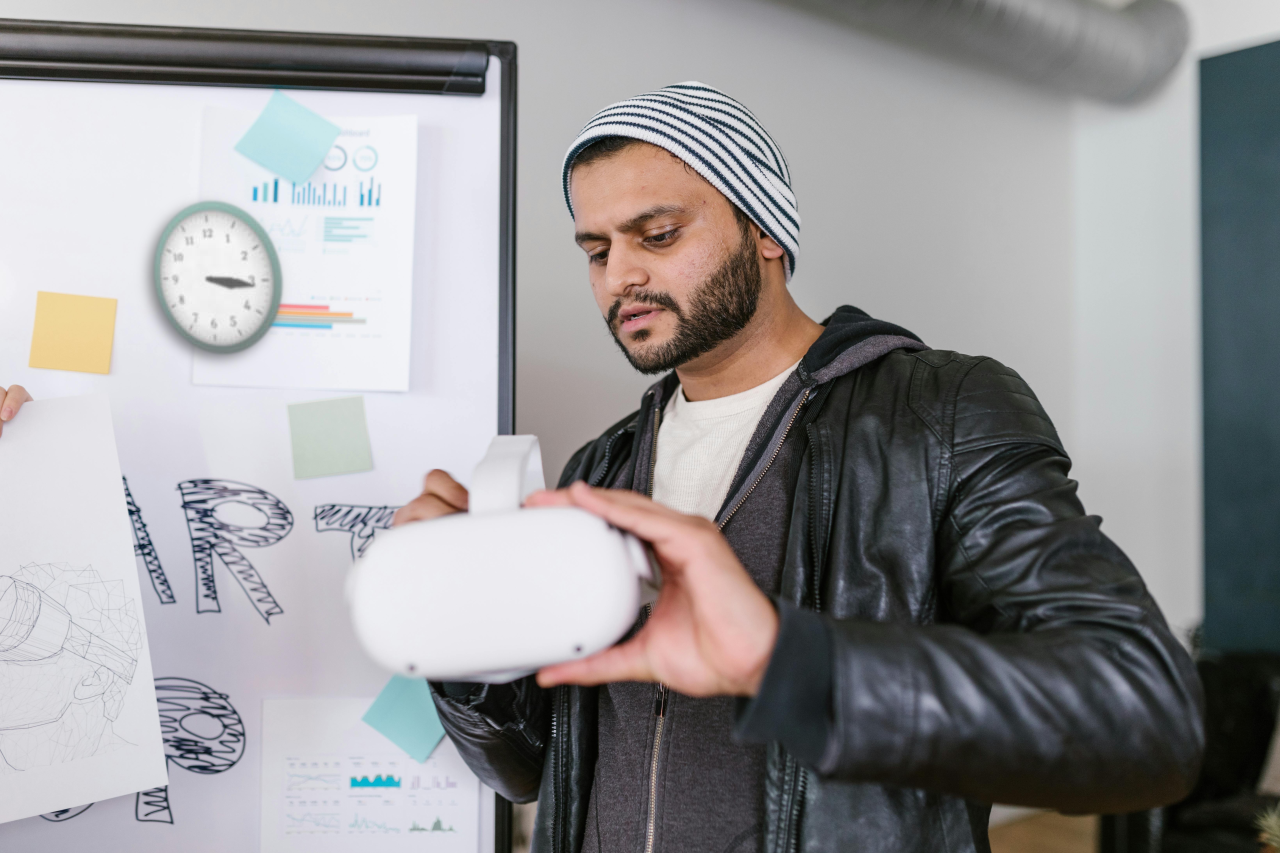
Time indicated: **3:16**
